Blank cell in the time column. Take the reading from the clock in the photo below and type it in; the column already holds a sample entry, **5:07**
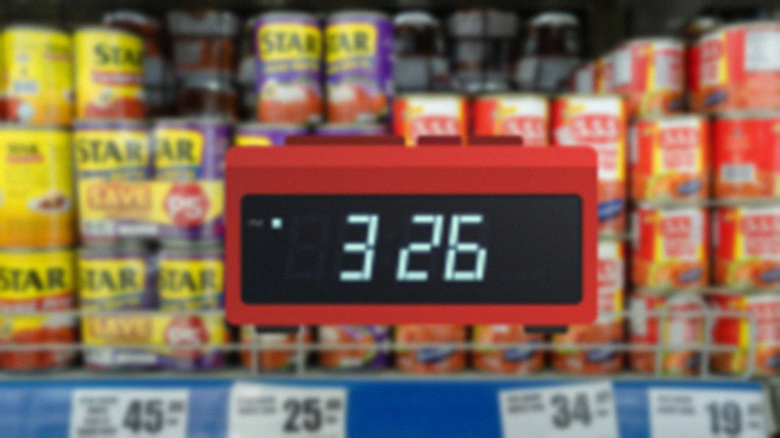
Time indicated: **3:26**
